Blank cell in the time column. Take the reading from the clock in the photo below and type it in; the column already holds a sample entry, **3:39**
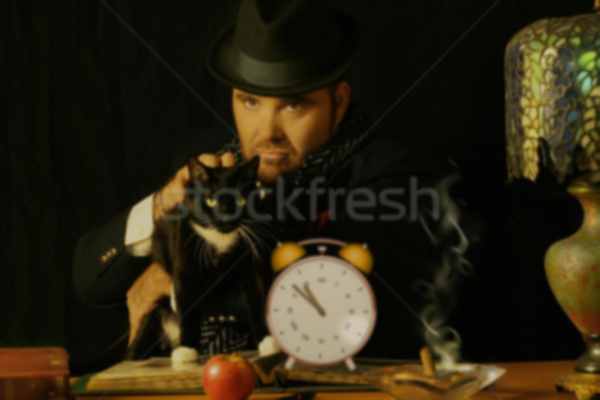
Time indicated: **10:52**
